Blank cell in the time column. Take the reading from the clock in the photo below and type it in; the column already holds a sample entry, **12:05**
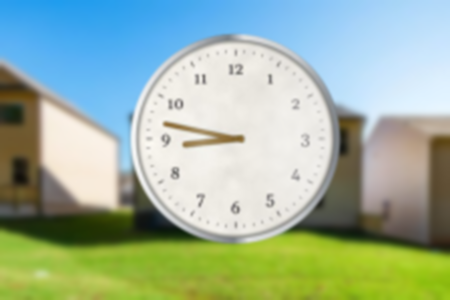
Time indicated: **8:47**
